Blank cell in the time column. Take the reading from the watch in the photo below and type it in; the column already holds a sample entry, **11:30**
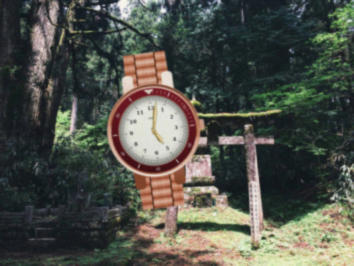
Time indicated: **5:02**
